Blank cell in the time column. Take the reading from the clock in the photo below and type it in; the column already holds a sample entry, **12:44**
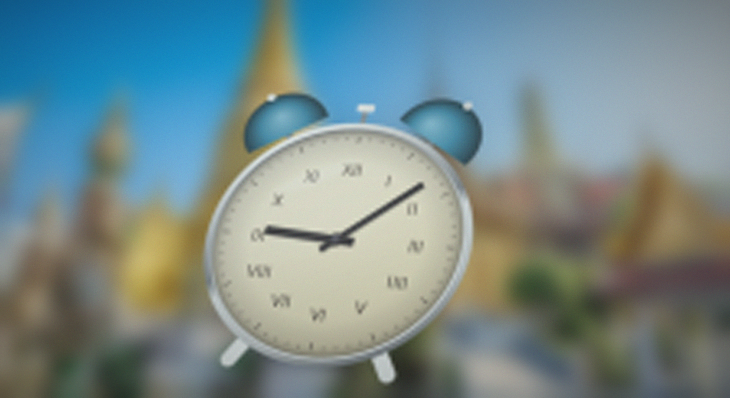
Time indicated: **9:08**
